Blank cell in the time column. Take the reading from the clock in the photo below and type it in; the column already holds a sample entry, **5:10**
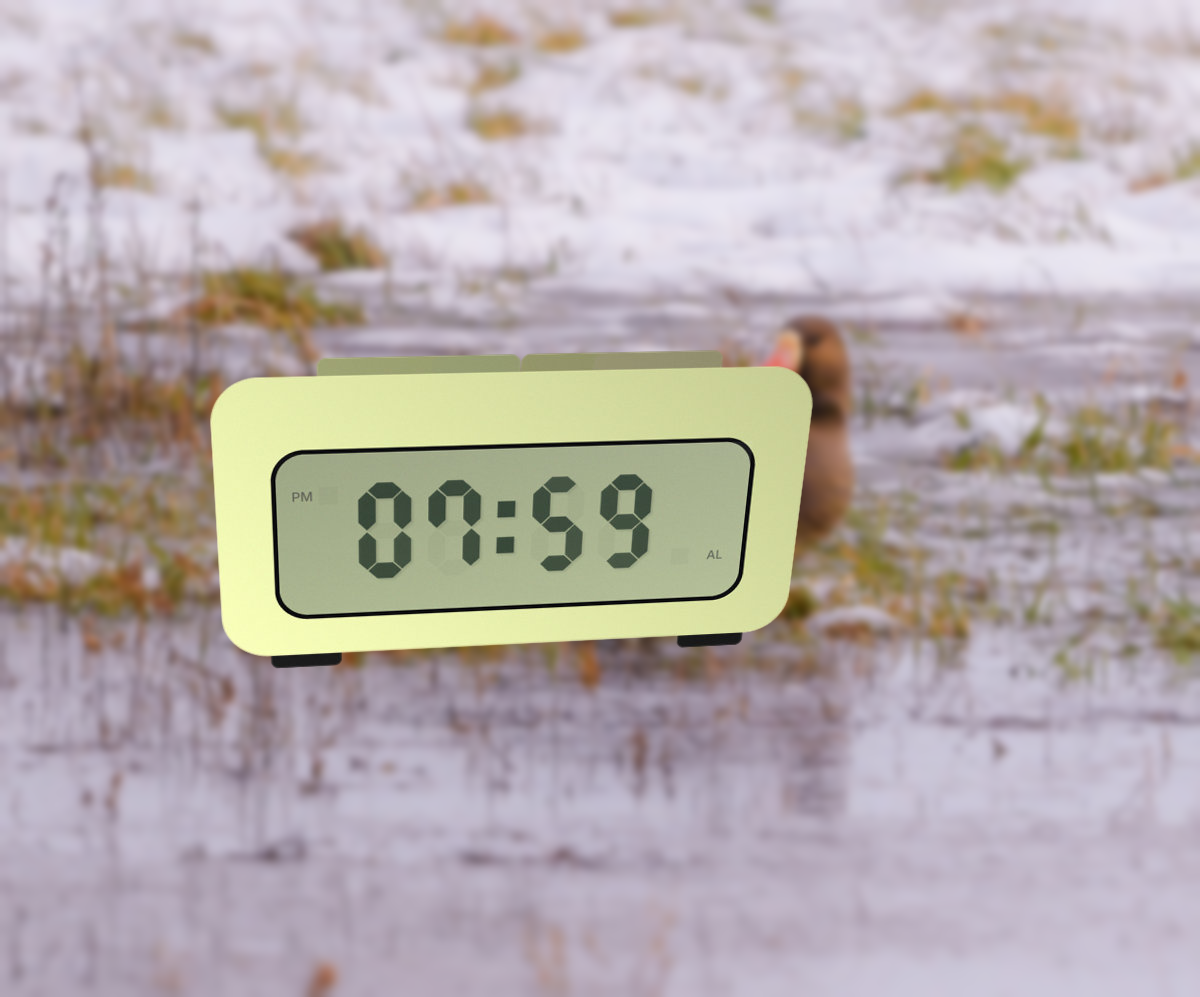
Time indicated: **7:59**
